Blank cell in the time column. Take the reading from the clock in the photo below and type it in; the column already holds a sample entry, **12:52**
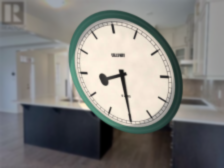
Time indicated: **8:30**
